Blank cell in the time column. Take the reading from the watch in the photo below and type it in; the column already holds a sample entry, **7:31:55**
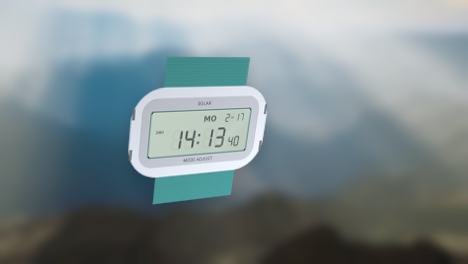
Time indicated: **14:13:40**
